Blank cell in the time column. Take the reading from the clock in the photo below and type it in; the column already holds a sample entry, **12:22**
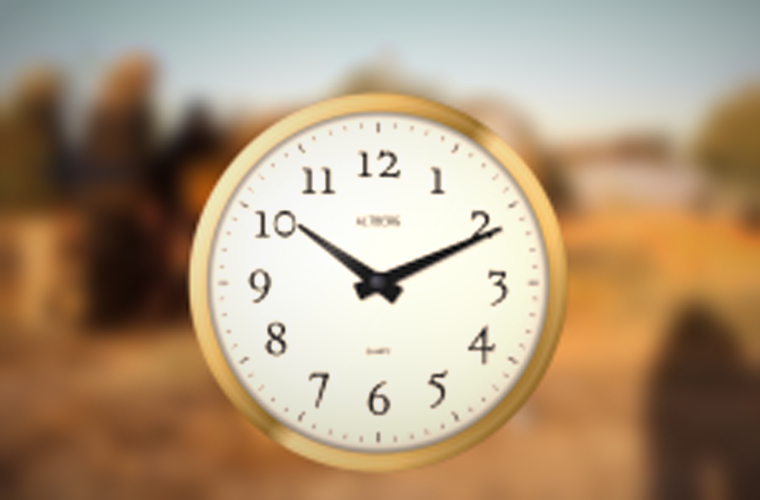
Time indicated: **10:11**
